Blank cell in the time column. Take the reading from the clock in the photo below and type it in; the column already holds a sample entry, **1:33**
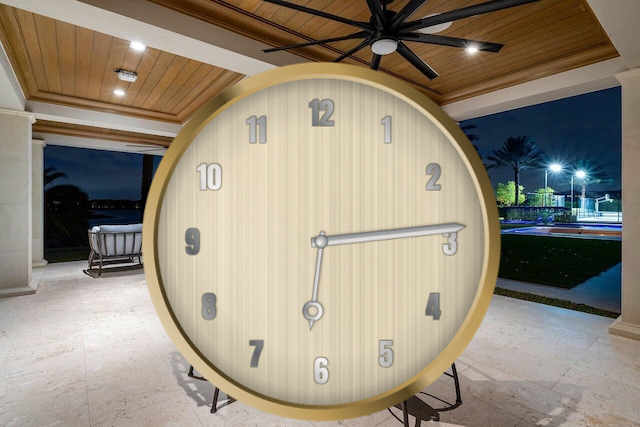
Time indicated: **6:14**
